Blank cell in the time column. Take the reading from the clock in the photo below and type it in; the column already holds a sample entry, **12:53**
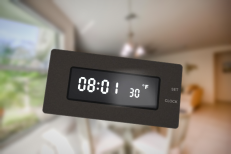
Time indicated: **8:01**
